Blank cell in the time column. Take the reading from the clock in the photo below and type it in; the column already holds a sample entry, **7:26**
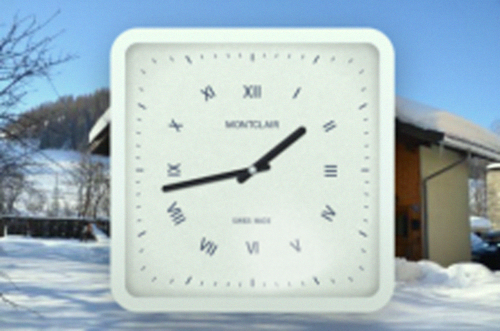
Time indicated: **1:43**
